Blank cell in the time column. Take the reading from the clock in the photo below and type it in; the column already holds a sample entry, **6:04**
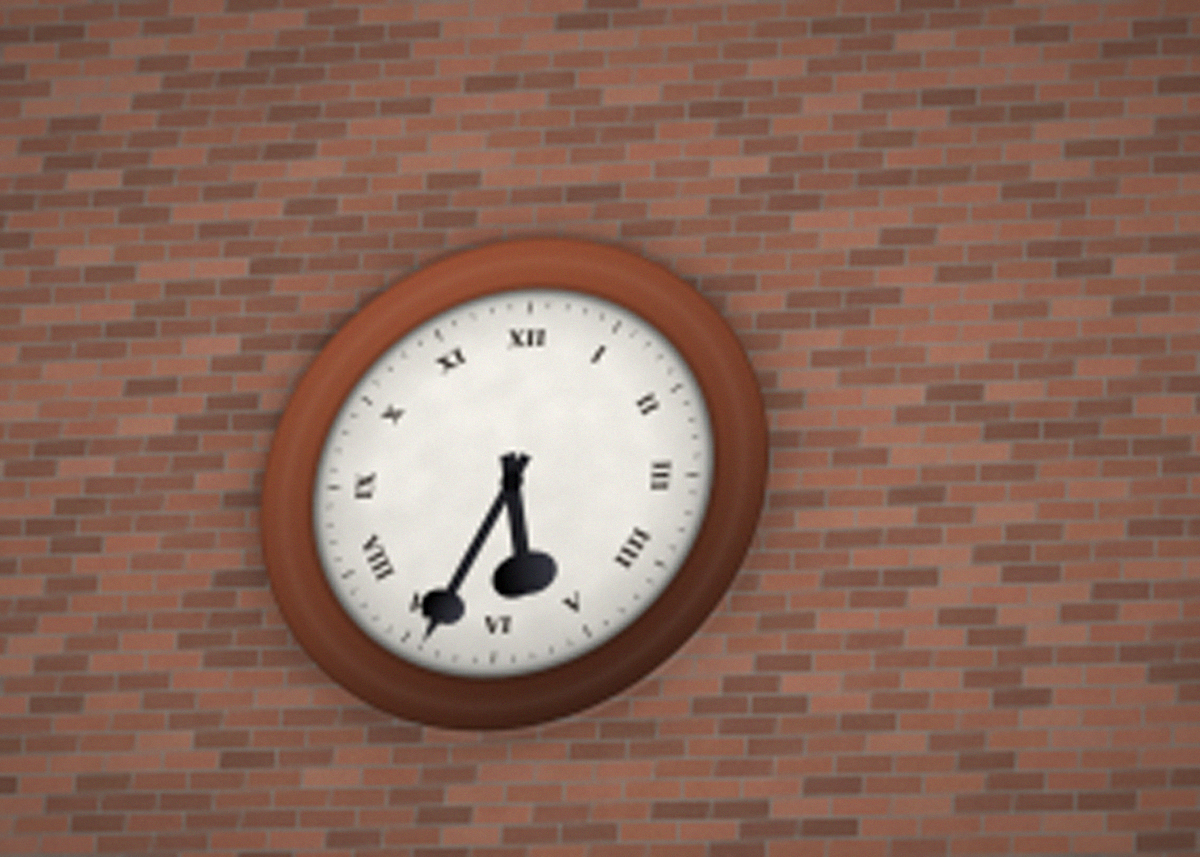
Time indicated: **5:34**
